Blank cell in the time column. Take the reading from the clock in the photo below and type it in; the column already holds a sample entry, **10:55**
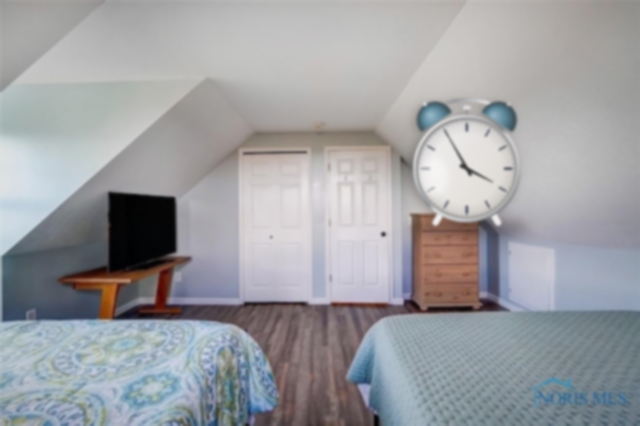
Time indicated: **3:55**
